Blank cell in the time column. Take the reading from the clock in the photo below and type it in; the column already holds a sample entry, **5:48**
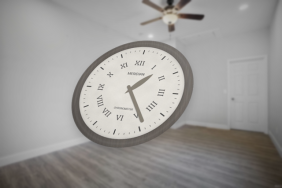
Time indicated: **1:24**
